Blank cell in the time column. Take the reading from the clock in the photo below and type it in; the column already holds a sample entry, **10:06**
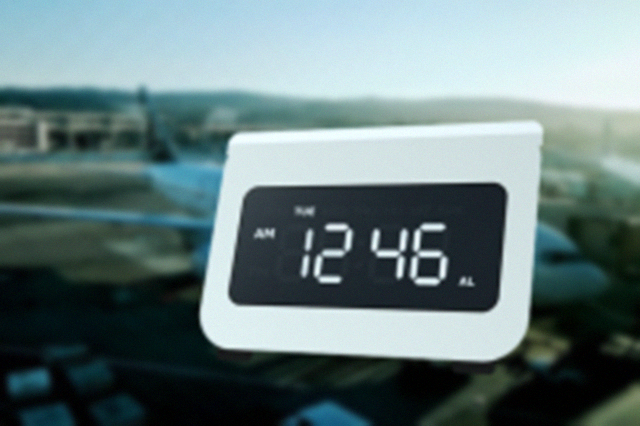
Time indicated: **12:46**
